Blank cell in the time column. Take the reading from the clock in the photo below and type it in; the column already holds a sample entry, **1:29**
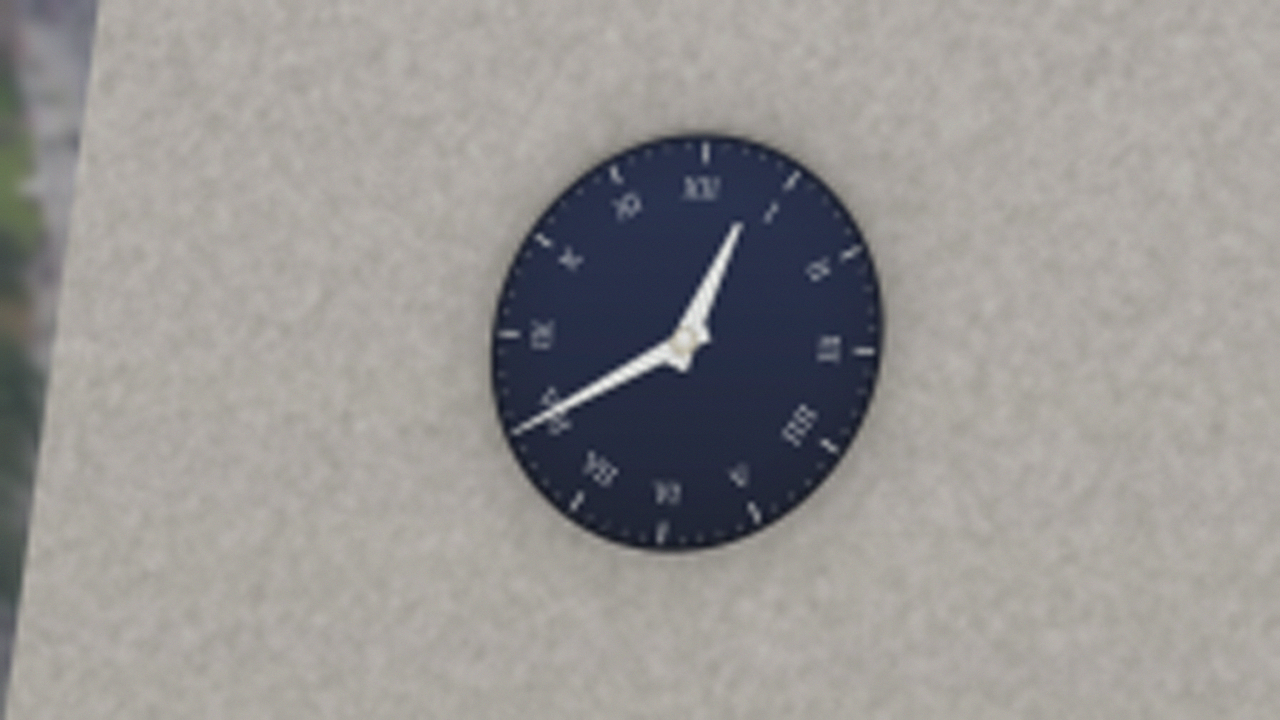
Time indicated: **12:40**
